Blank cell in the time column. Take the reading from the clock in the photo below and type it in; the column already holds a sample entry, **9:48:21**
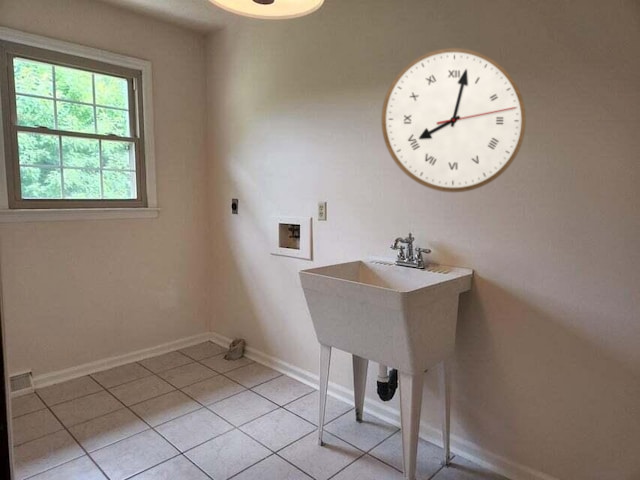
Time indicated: **8:02:13**
